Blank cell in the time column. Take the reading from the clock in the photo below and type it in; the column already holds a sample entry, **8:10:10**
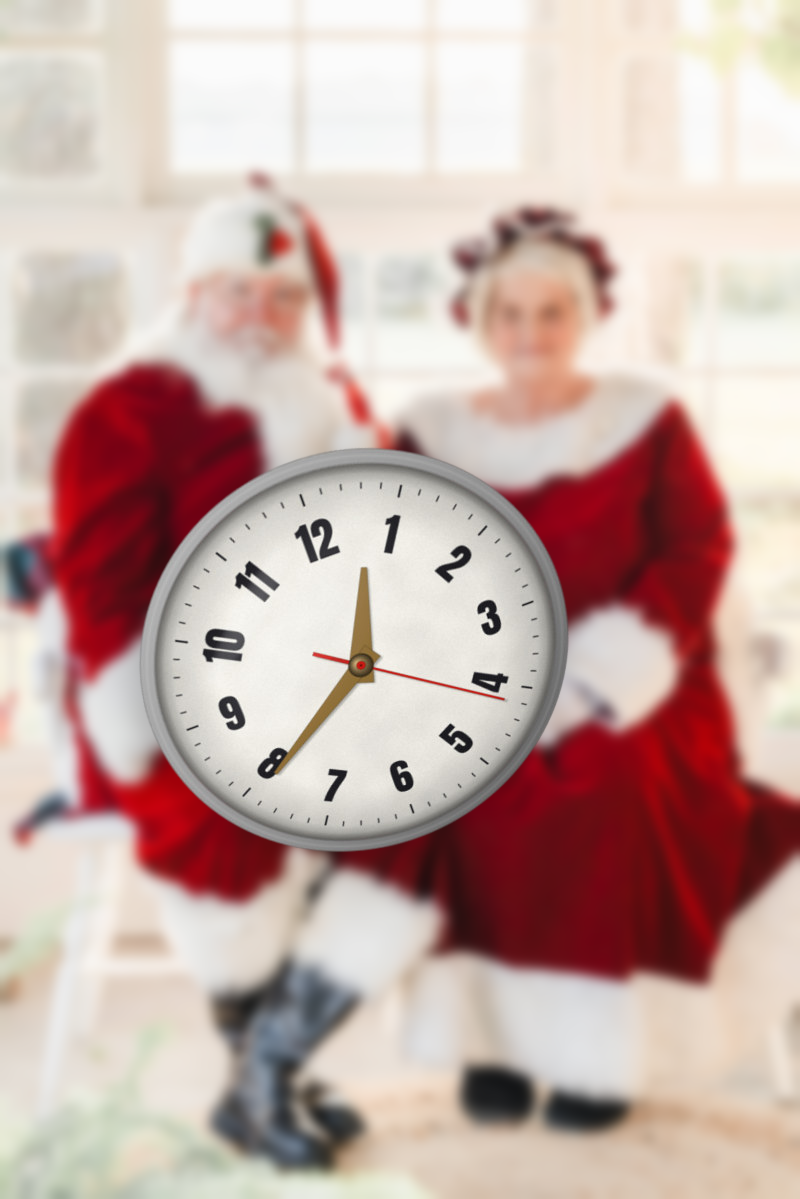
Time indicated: **12:39:21**
